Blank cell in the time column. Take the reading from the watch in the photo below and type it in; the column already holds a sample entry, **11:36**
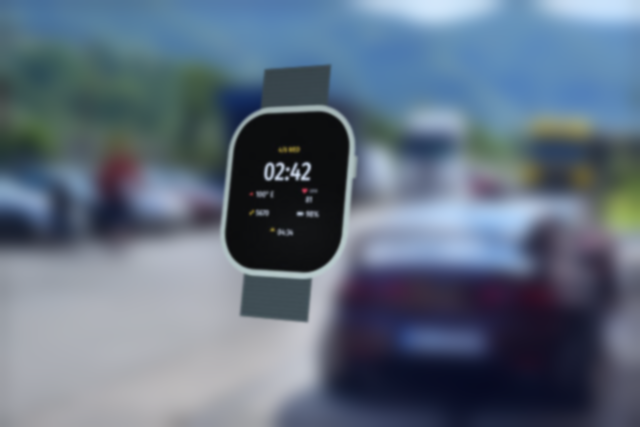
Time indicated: **2:42**
